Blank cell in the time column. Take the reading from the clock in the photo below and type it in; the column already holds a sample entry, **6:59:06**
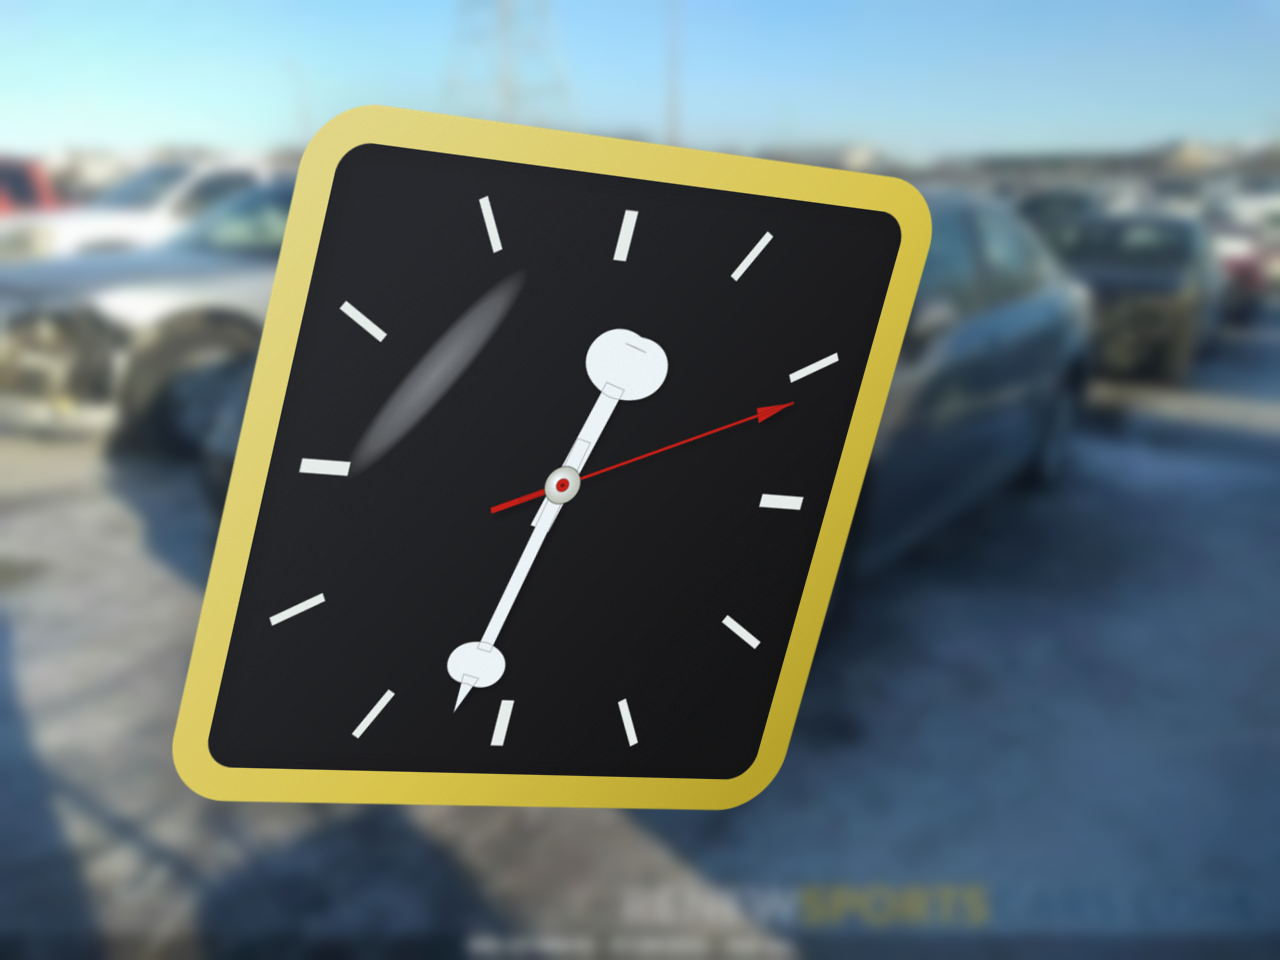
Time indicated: **12:32:11**
